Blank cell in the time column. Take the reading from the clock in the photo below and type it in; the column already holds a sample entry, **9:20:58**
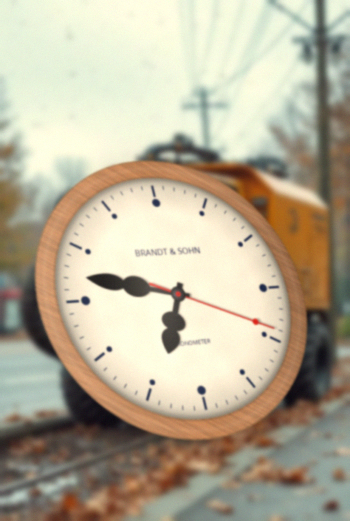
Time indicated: **6:47:19**
